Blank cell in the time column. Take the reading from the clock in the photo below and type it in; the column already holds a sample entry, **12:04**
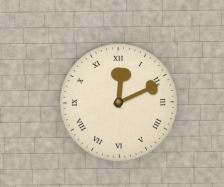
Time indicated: **12:11**
